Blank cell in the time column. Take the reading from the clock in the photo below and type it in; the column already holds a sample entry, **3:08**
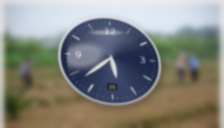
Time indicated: **5:38**
